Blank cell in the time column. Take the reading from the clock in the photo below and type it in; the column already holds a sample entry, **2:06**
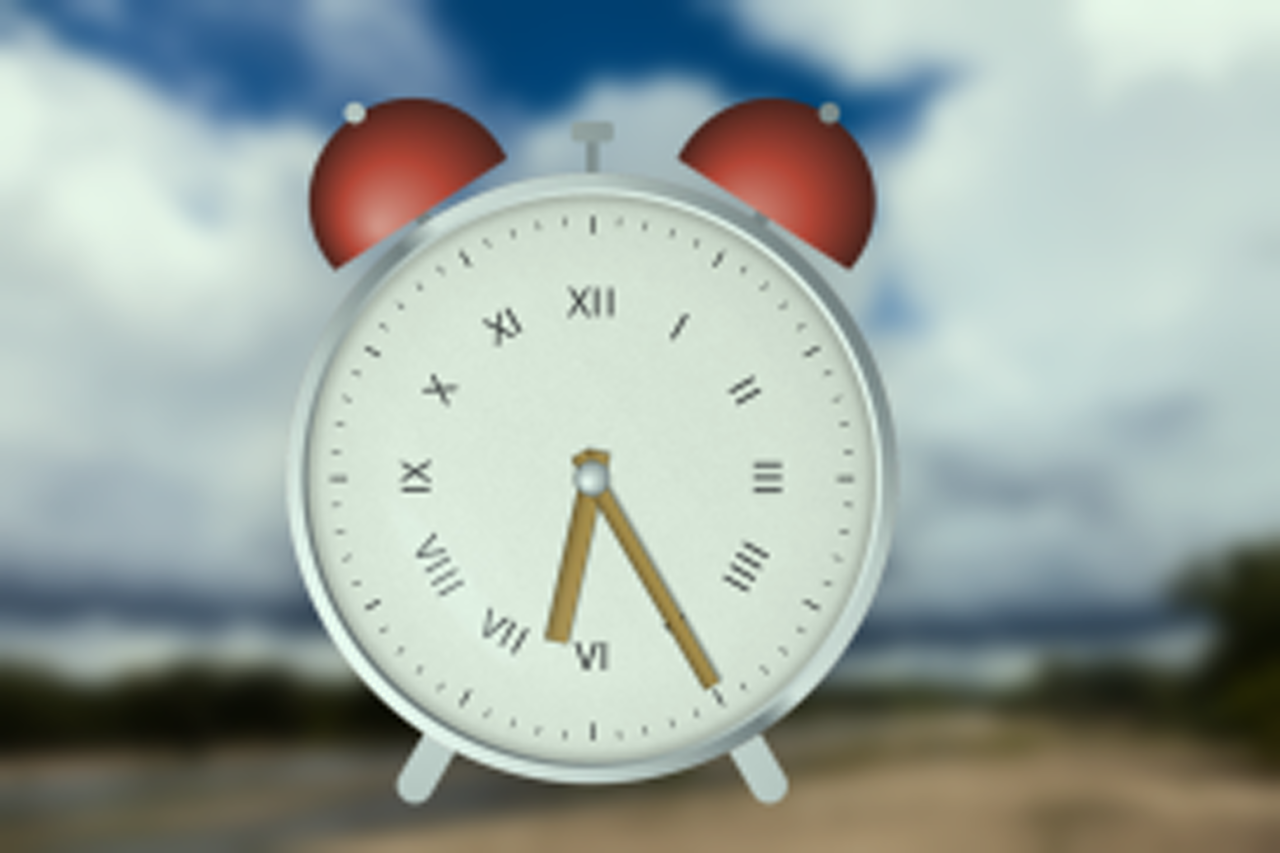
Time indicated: **6:25**
